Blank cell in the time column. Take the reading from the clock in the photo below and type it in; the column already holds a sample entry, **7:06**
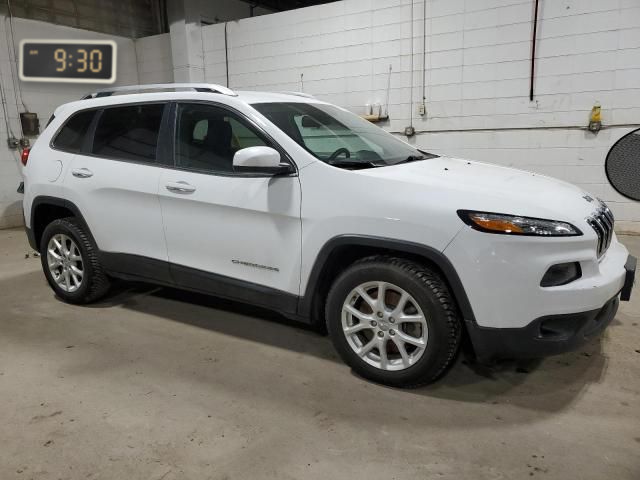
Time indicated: **9:30**
